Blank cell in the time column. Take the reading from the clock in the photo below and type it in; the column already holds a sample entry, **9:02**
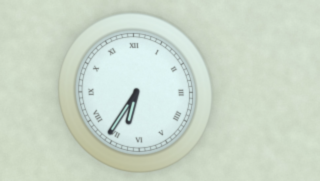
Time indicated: **6:36**
